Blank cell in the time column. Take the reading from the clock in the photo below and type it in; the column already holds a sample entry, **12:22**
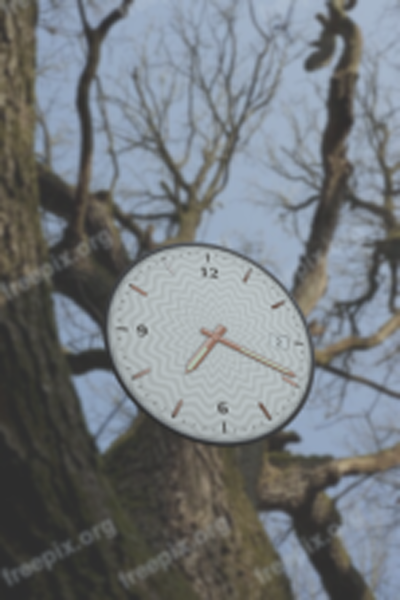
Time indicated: **7:19**
